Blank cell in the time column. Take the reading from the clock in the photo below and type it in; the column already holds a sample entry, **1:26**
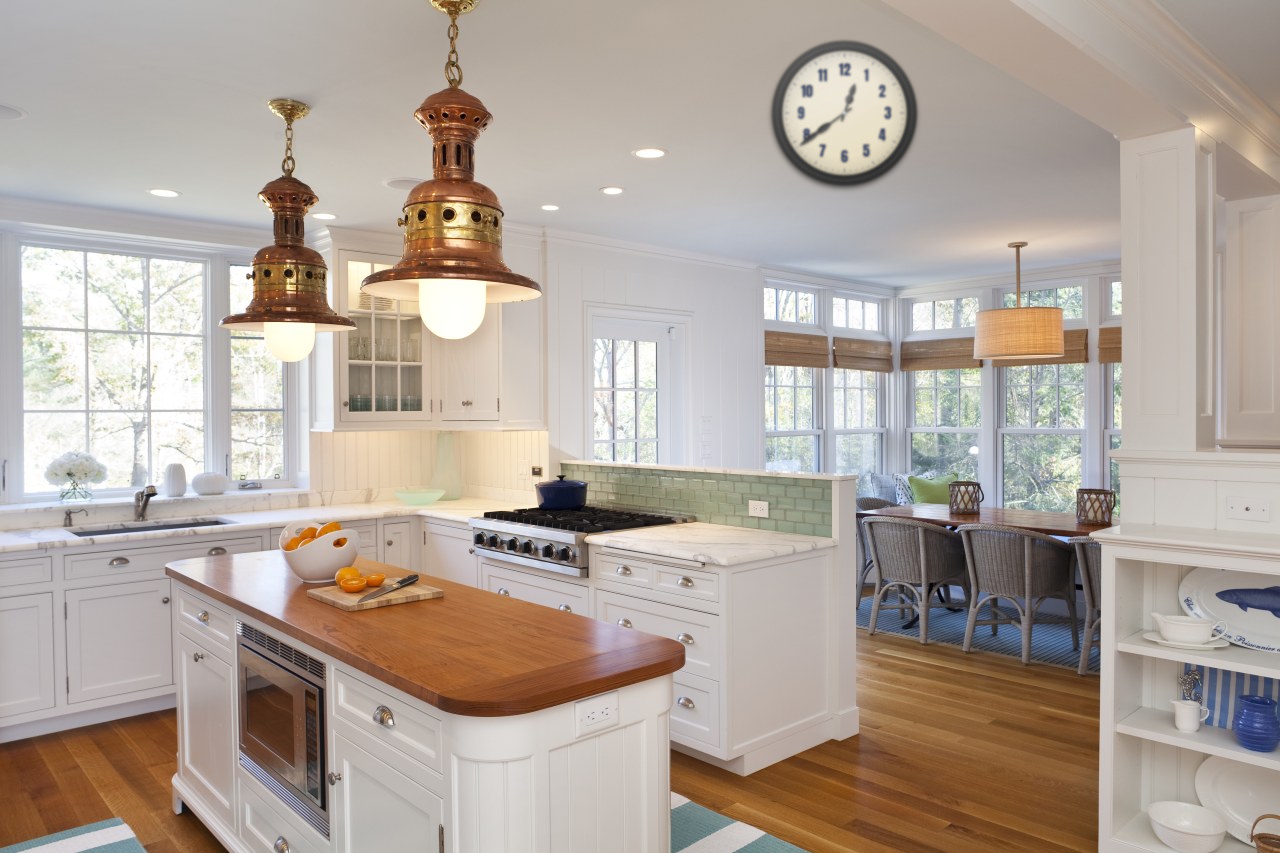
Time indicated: **12:39**
